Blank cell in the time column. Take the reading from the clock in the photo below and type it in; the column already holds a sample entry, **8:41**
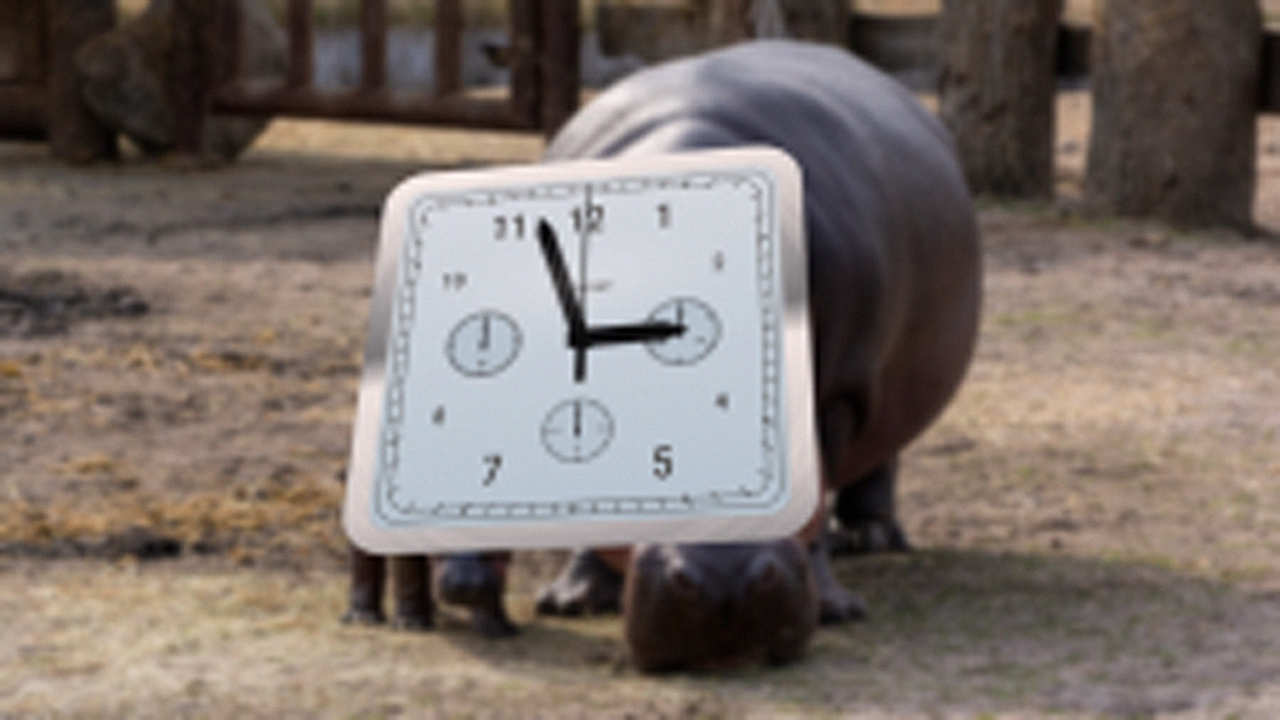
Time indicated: **2:57**
